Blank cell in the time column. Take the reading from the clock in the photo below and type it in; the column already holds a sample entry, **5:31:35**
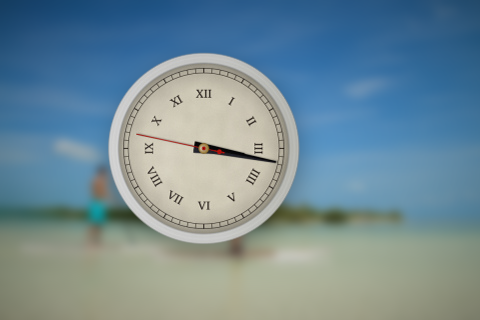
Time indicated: **3:16:47**
